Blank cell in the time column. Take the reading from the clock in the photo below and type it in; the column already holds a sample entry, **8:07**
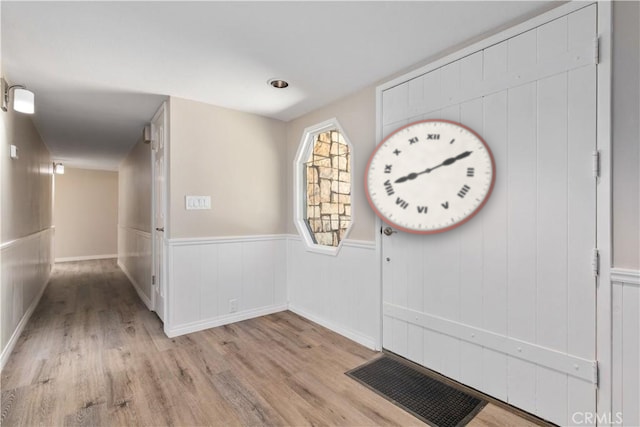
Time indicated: **8:10**
